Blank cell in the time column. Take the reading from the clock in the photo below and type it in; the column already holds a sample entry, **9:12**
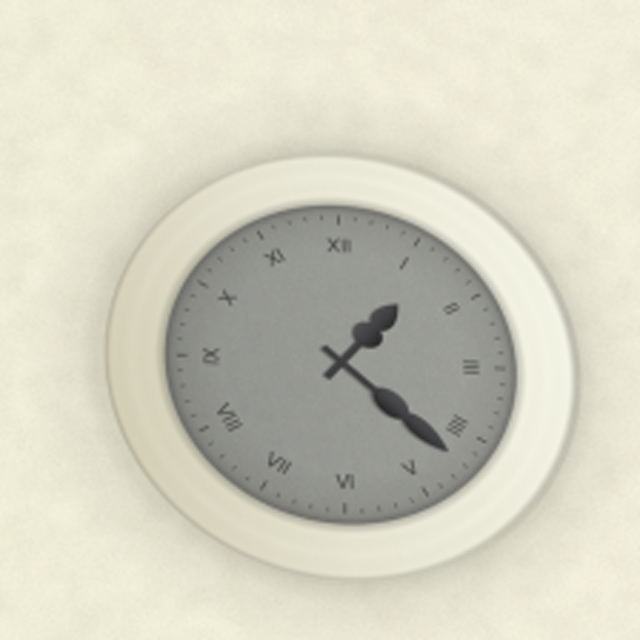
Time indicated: **1:22**
